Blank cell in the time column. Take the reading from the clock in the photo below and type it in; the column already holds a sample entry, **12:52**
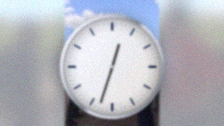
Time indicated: **12:33**
